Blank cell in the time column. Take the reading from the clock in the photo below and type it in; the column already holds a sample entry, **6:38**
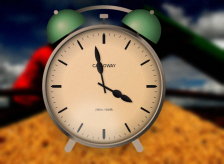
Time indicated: **3:58**
